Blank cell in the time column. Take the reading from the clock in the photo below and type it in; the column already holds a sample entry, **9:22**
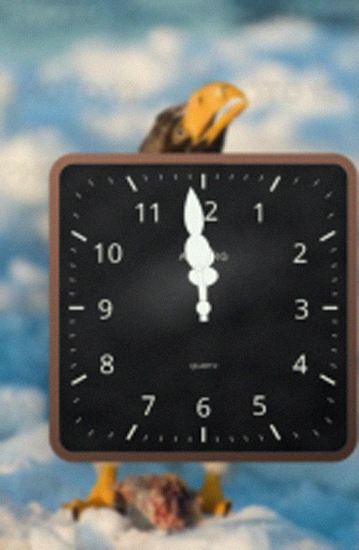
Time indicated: **11:59**
